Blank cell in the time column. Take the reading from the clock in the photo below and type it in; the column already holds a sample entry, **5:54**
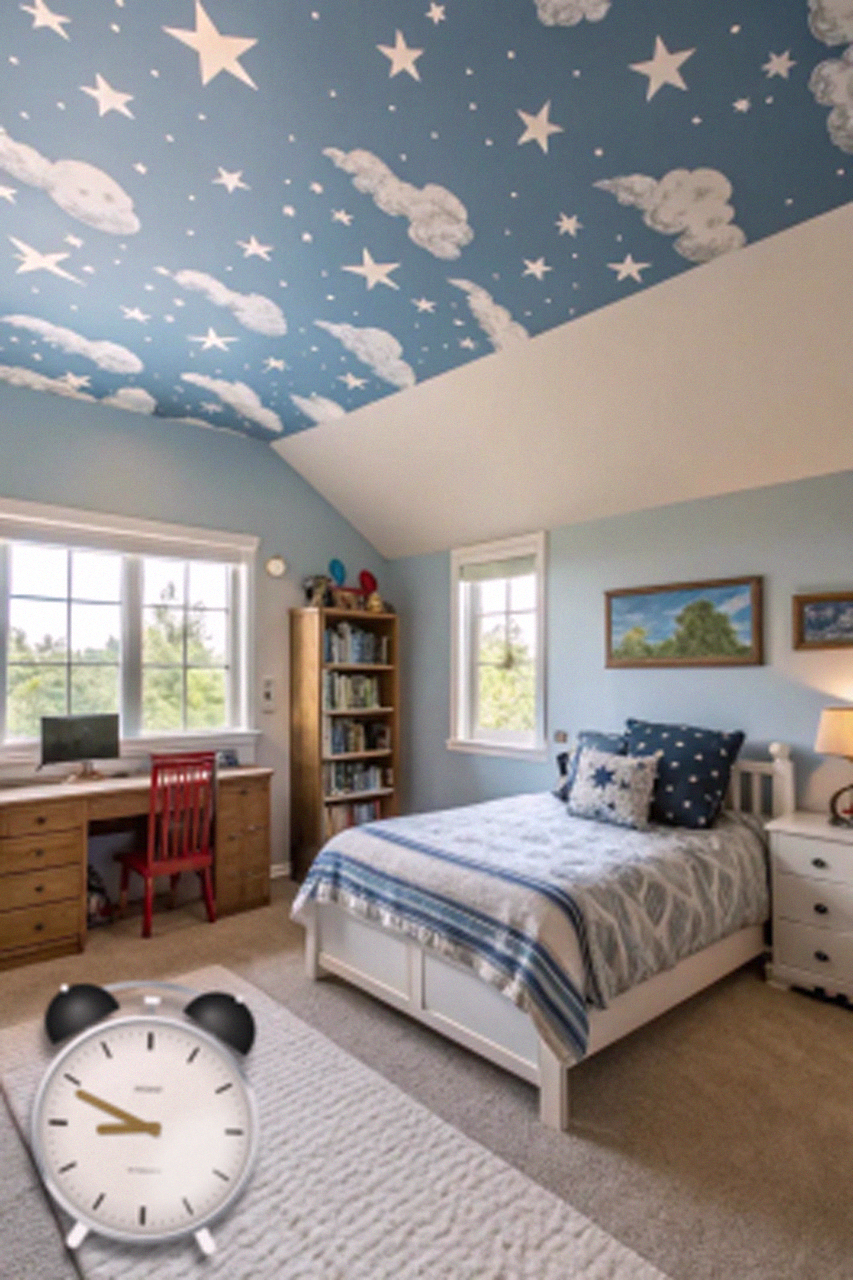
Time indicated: **8:49**
